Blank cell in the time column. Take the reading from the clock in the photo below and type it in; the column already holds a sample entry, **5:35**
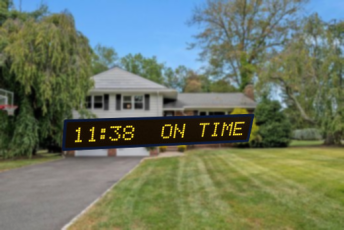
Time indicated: **11:38**
